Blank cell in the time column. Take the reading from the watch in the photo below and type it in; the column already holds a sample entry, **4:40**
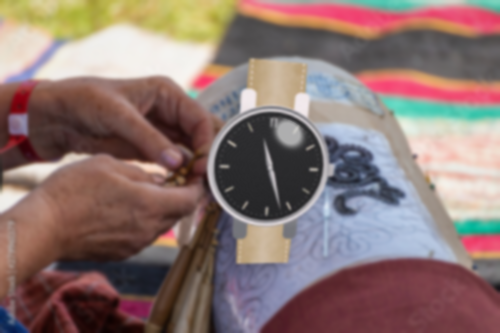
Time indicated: **11:27**
